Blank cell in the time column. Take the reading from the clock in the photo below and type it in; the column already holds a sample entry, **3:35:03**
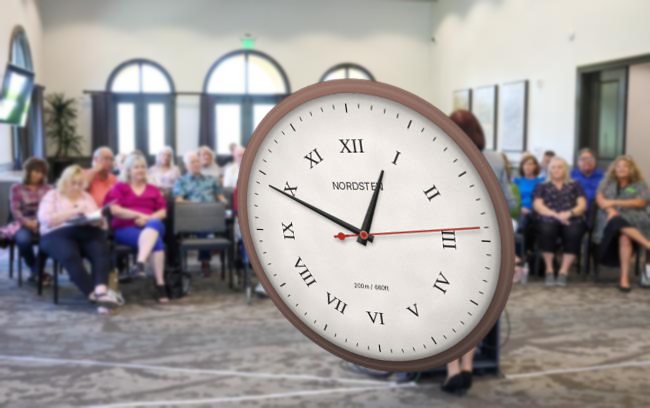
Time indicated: **12:49:14**
